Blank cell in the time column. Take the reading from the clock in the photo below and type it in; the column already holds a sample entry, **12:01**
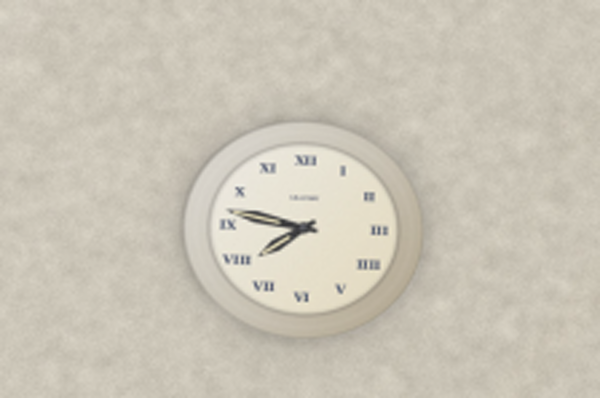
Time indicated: **7:47**
